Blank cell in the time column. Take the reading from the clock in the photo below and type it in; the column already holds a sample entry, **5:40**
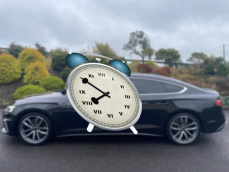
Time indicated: **7:51**
